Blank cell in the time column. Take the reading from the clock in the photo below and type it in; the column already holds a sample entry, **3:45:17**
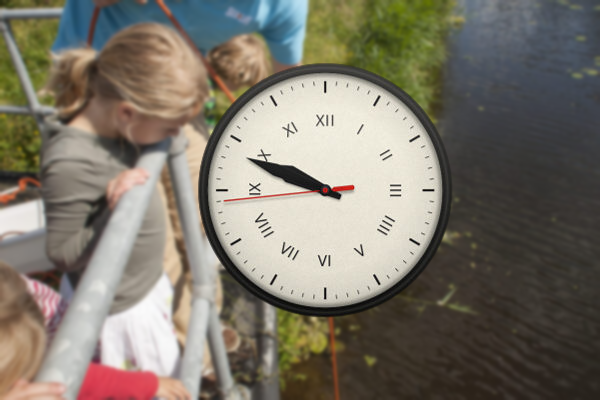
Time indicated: **9:48:44**
